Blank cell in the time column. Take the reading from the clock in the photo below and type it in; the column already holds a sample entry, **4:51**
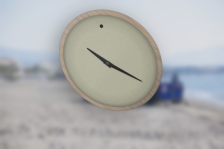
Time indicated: **10:20**
